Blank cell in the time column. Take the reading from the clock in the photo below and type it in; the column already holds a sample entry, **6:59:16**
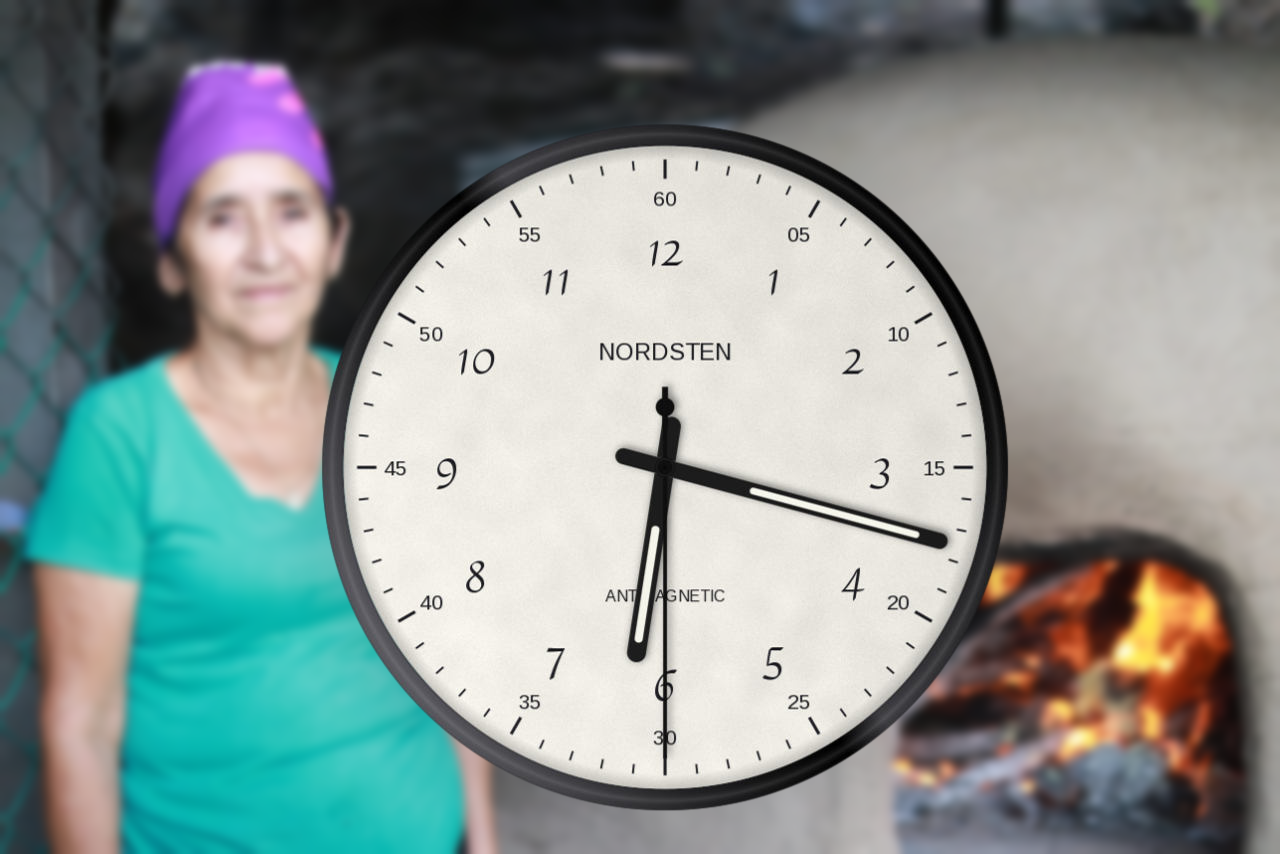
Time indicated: **6:17:30**
